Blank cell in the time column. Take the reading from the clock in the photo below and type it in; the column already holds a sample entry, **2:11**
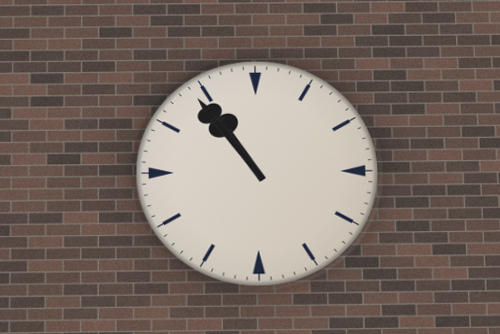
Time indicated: **10:54**
